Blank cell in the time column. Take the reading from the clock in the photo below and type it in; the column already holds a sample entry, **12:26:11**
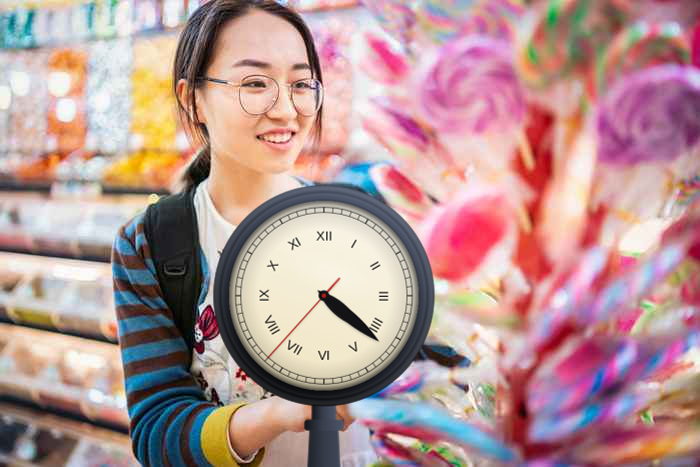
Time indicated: **4:21:37**
